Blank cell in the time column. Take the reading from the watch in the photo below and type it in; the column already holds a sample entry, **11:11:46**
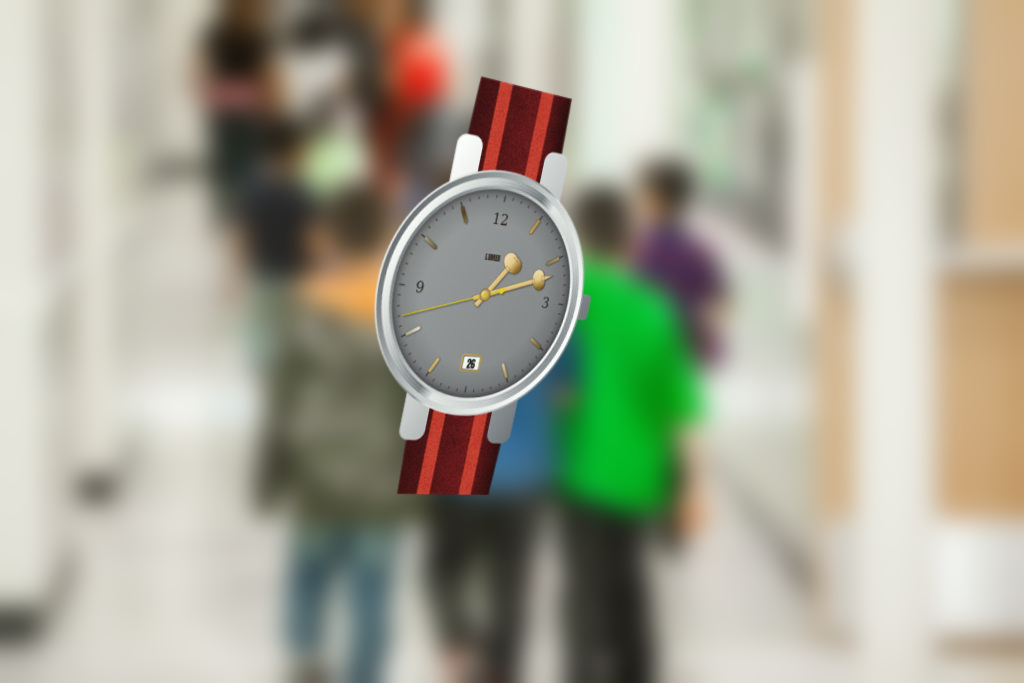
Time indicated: **1:11:42**
